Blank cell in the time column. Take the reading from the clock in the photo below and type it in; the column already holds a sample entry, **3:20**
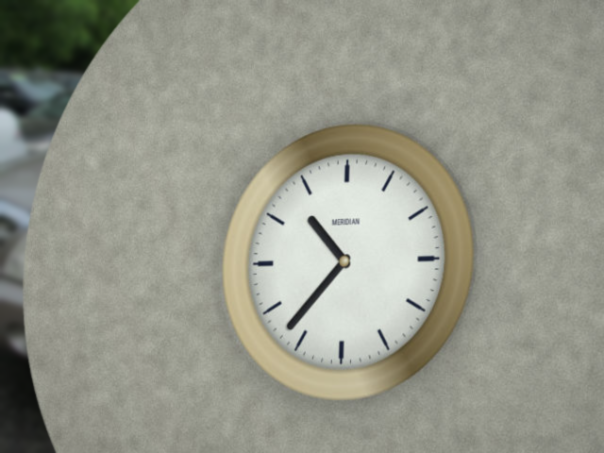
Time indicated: **10:37**
